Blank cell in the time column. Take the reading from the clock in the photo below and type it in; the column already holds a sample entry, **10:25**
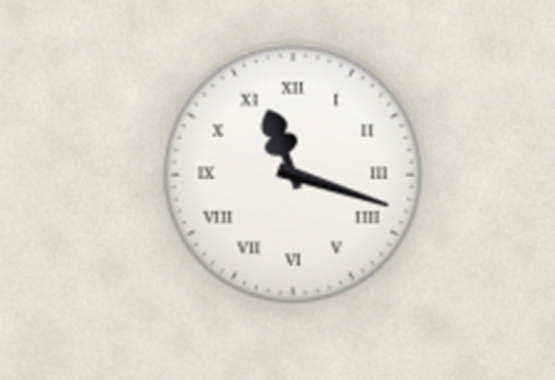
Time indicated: **11:18**
